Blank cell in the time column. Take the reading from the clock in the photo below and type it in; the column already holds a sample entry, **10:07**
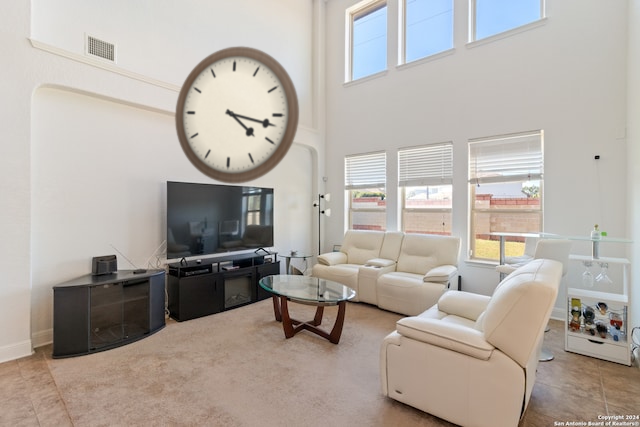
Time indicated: **4:17**
